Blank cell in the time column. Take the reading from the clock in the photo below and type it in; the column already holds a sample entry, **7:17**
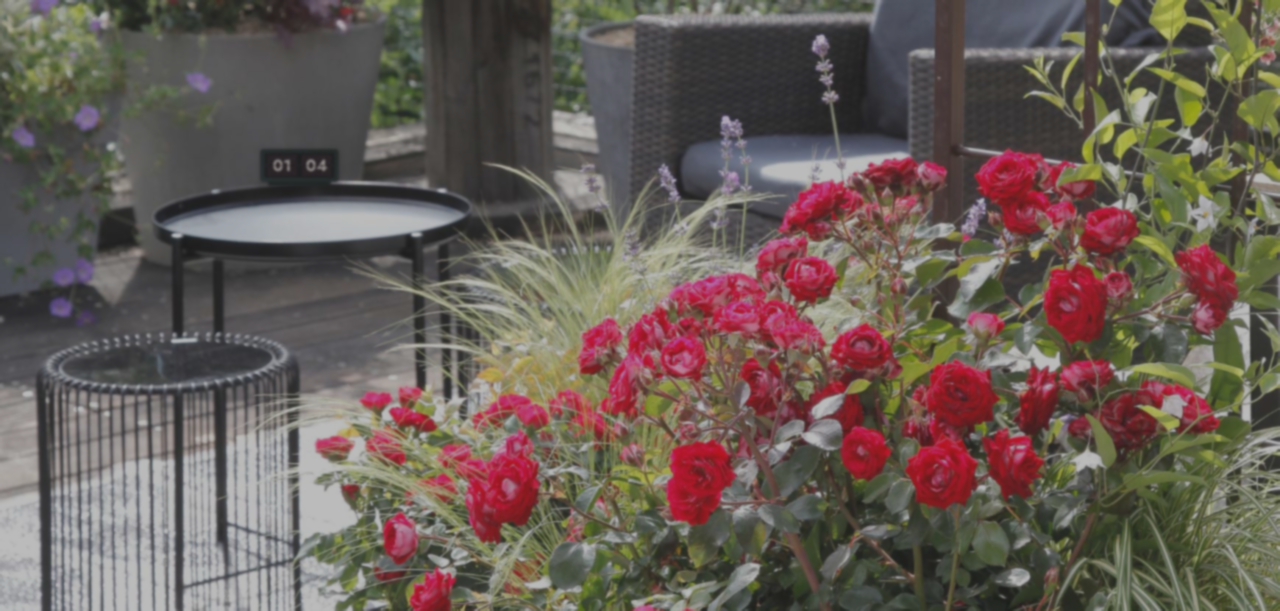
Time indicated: **1:04**
